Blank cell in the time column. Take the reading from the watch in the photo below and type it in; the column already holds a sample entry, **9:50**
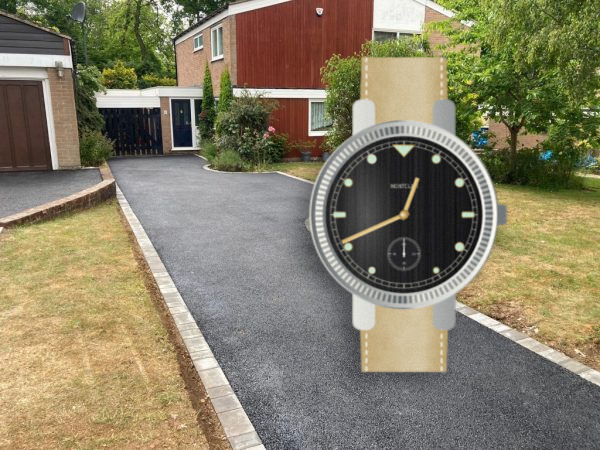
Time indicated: **12:41**
